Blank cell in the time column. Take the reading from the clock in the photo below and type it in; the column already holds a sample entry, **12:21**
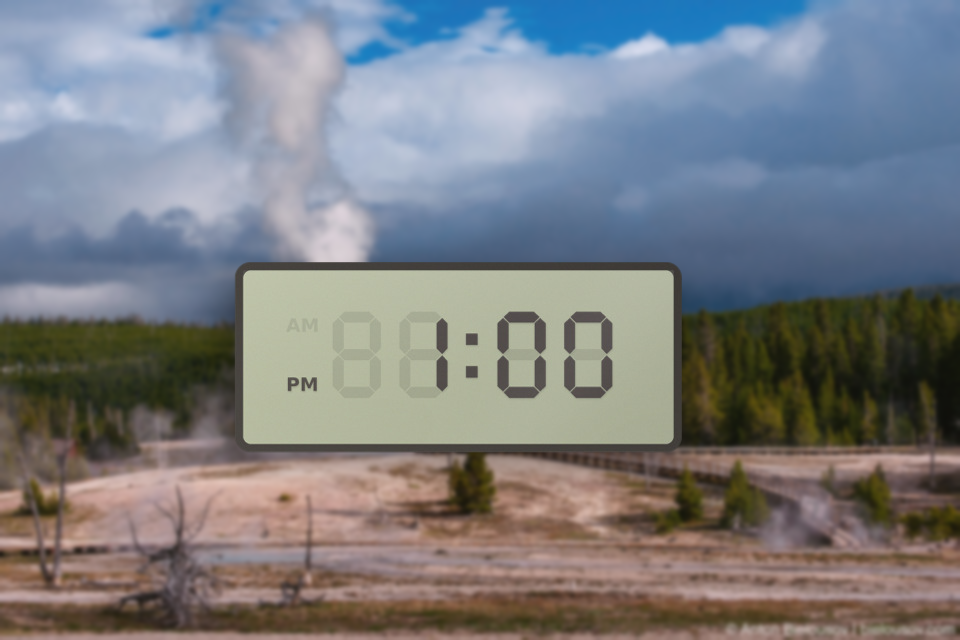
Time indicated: **1:00**
